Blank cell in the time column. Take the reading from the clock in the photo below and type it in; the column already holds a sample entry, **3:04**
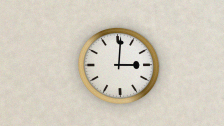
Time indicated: **3:01**
